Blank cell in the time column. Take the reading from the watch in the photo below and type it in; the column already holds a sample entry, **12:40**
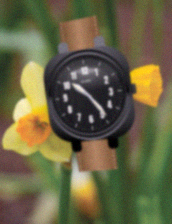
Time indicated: **10:24**
